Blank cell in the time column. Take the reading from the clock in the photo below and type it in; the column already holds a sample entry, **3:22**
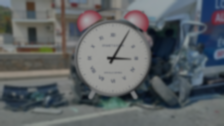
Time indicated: **3:05**
